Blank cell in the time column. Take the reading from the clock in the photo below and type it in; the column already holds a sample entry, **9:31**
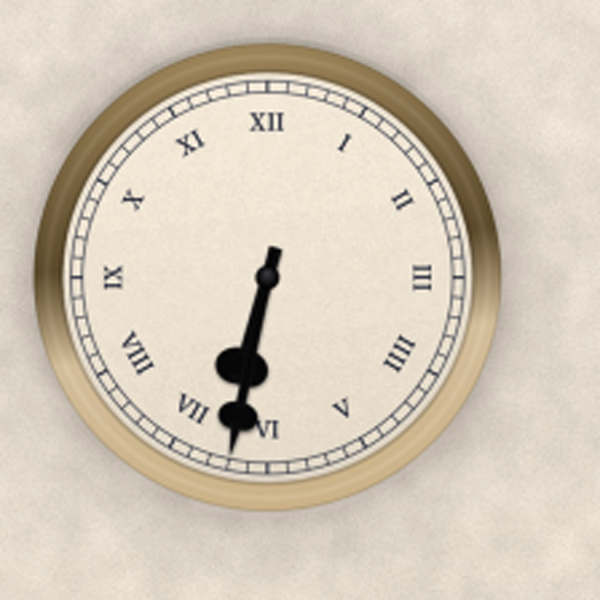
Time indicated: **6:32**
